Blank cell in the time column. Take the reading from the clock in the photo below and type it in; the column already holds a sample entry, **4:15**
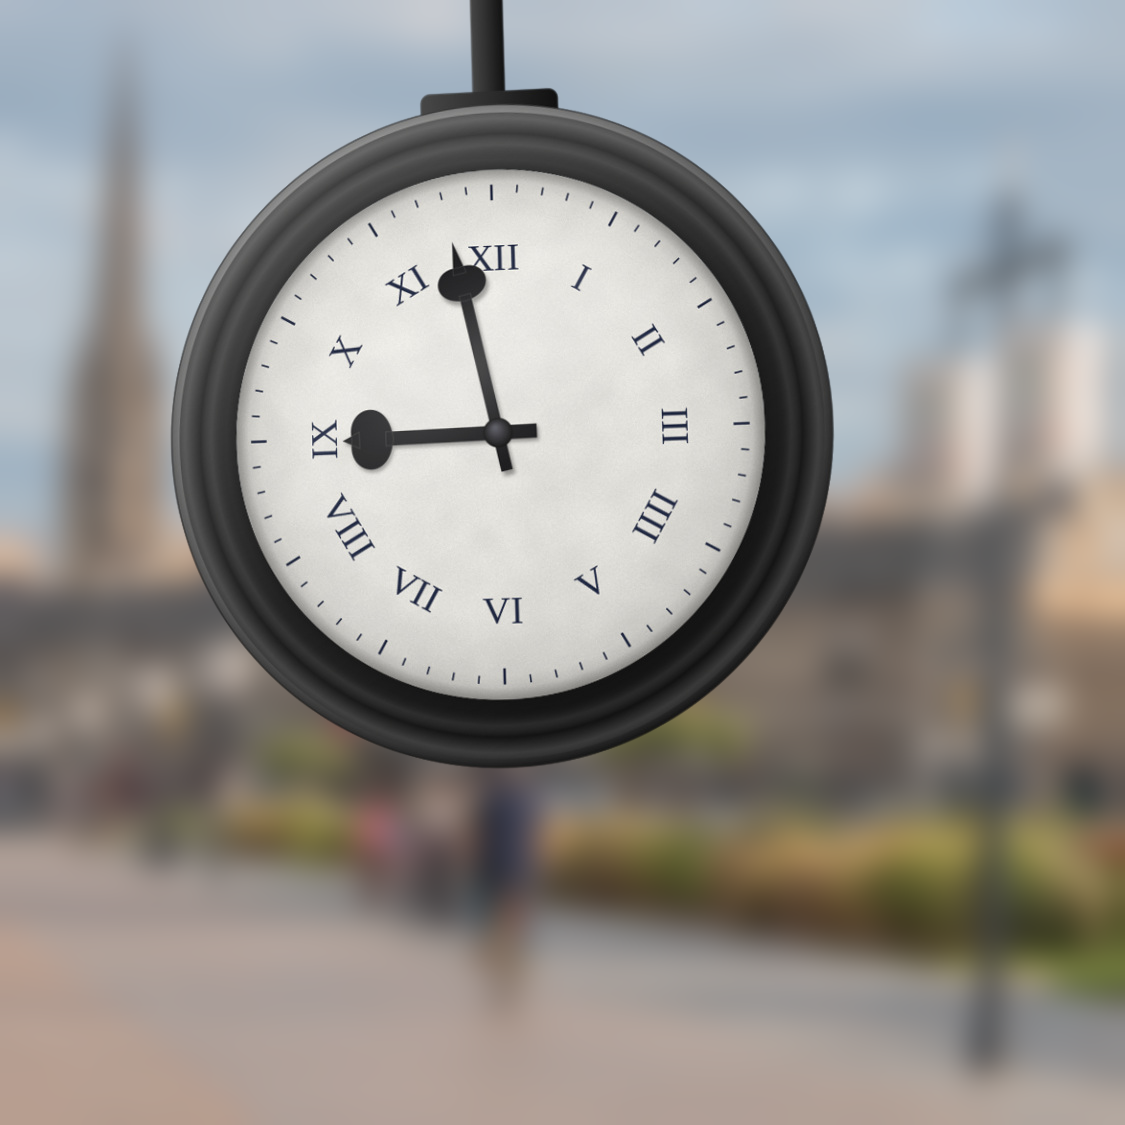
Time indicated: **8:58**
